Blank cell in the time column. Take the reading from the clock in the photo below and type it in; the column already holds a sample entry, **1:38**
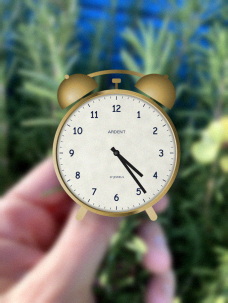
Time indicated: **4:24**
